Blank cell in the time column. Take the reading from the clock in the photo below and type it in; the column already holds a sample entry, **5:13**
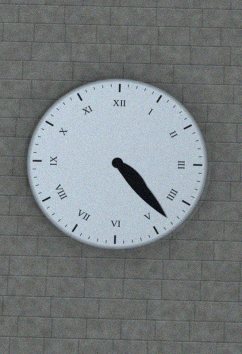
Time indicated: **4:23**
